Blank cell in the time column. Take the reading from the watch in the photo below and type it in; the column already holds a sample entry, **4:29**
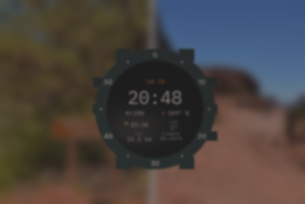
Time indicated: **20:48**
